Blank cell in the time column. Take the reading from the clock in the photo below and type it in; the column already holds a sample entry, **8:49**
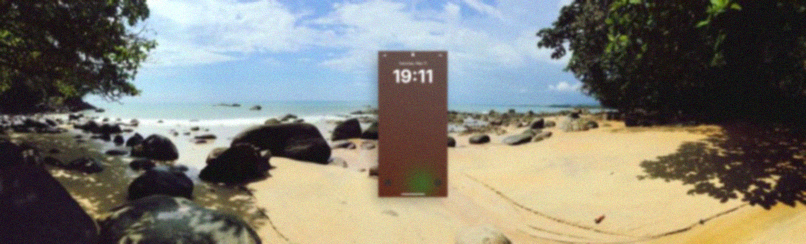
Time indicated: **19:11**
